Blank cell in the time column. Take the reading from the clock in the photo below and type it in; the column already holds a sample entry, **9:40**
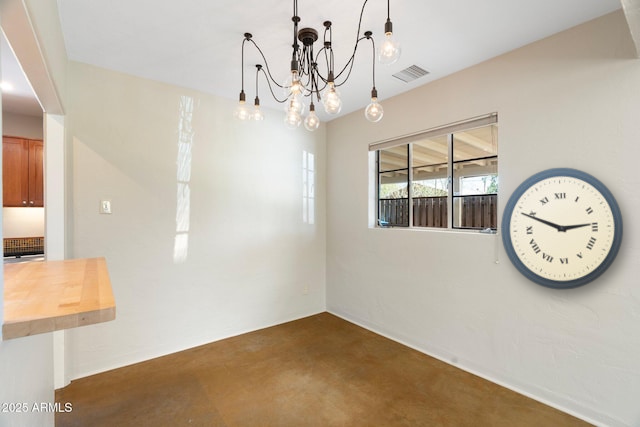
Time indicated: **2:49**
